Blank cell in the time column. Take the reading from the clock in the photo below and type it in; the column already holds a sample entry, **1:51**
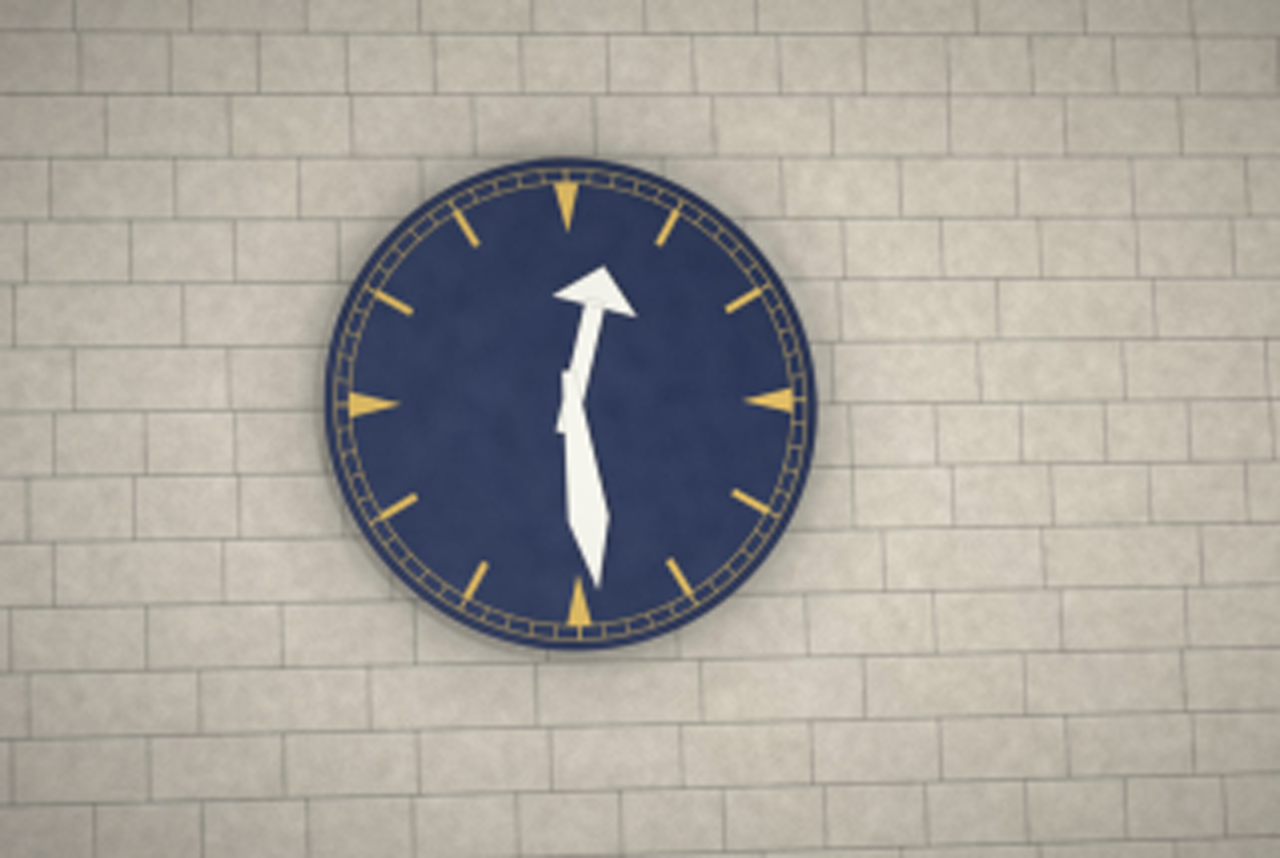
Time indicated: **12:29**
